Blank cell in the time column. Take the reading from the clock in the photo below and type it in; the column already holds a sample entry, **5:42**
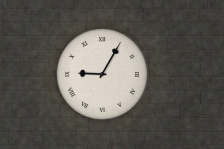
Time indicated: **9:05**
